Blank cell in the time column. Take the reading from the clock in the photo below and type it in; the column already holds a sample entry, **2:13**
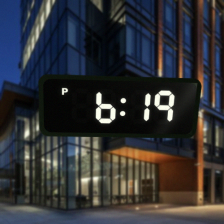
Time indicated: **6:19**
